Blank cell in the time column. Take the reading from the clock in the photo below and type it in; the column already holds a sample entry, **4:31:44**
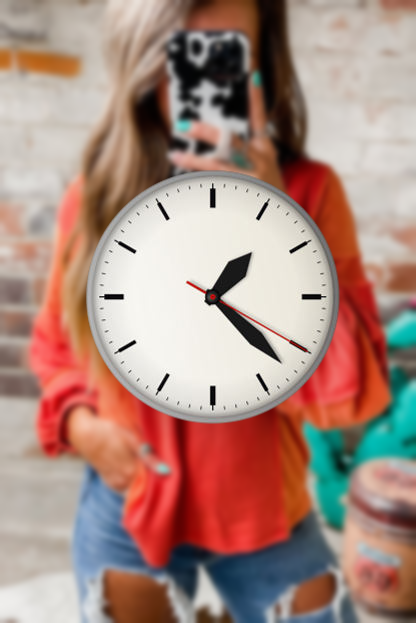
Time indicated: **1:22:20**
